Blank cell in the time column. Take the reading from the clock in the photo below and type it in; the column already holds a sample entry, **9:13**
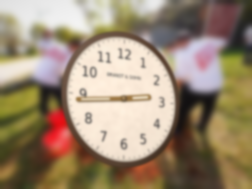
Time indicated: **2:44**
